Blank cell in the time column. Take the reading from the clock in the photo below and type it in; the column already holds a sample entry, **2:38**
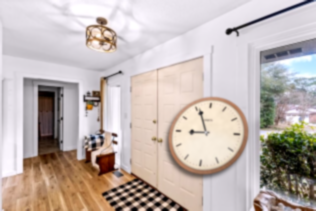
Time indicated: **8:56**
